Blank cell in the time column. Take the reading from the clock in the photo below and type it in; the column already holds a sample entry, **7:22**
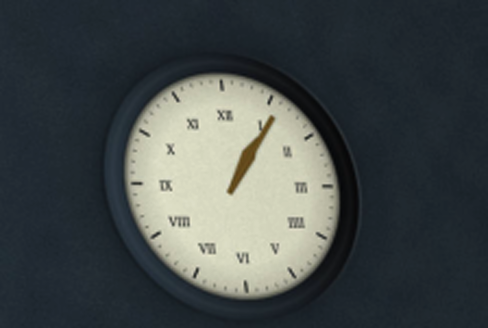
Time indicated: **1:06**
